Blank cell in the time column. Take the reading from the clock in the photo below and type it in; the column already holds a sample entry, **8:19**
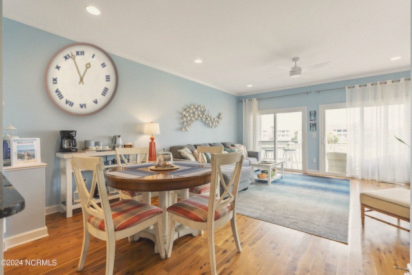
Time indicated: **12:57**
